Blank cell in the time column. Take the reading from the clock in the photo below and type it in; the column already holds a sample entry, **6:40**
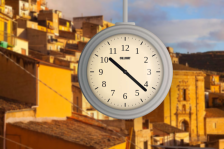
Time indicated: **10:22**
